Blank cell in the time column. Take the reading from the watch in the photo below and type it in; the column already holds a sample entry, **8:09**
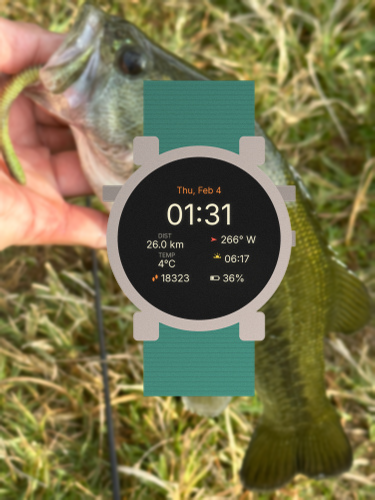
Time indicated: **1:31**
